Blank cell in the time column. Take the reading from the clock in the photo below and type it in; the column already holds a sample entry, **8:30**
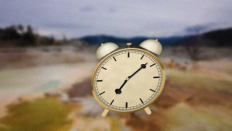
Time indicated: **7:08**
